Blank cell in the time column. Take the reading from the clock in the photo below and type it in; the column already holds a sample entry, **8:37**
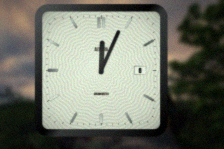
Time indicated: **12:04**
